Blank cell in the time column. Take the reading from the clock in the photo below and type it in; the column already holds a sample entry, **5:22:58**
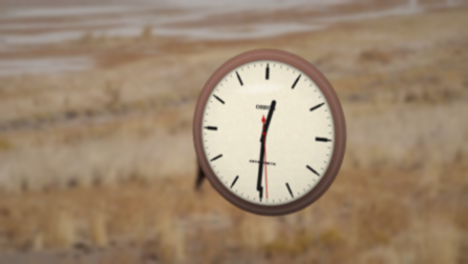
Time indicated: **12:30:29**
